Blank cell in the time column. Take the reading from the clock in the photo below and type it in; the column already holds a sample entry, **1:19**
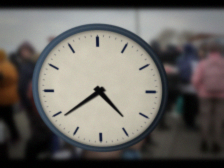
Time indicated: **4:39**
